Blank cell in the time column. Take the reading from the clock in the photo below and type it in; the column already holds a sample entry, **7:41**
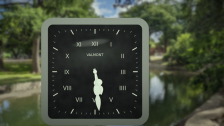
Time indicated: **5:29**
